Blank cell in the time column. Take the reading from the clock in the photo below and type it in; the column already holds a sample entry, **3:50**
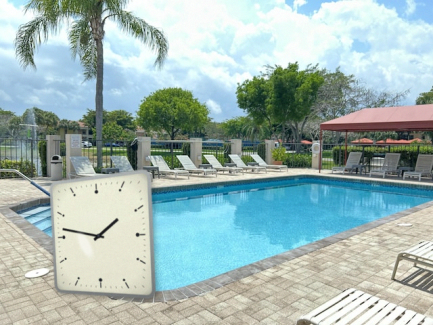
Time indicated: **1:47**
